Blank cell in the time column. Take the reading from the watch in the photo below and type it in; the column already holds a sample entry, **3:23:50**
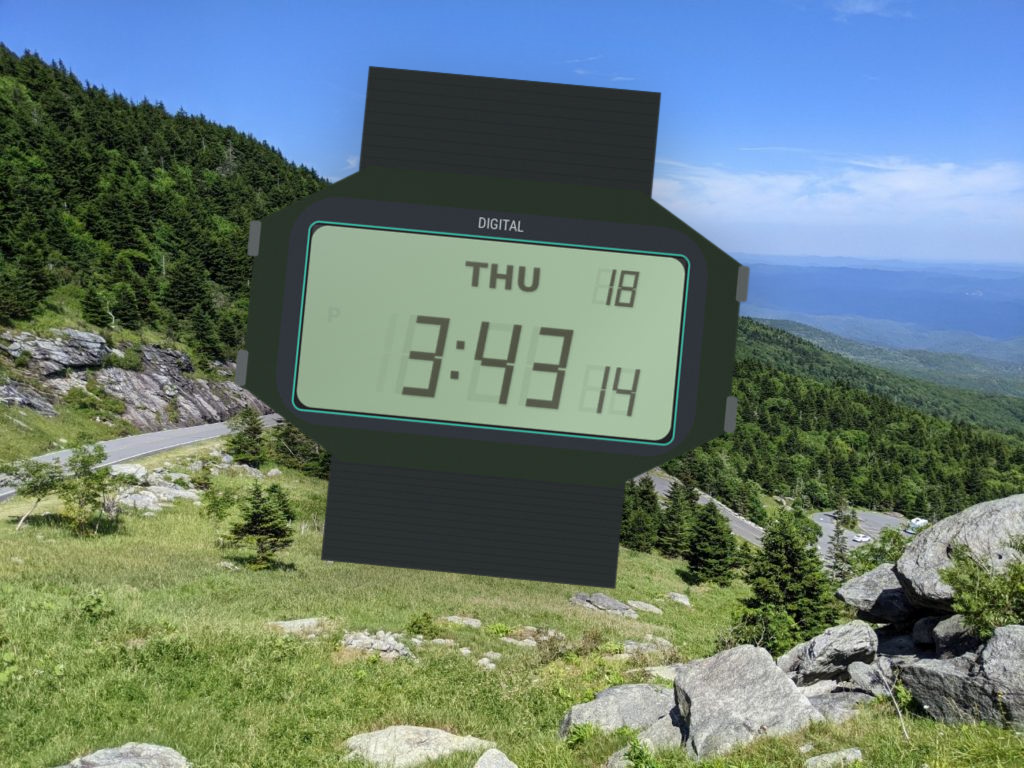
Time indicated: **3:43:14**
